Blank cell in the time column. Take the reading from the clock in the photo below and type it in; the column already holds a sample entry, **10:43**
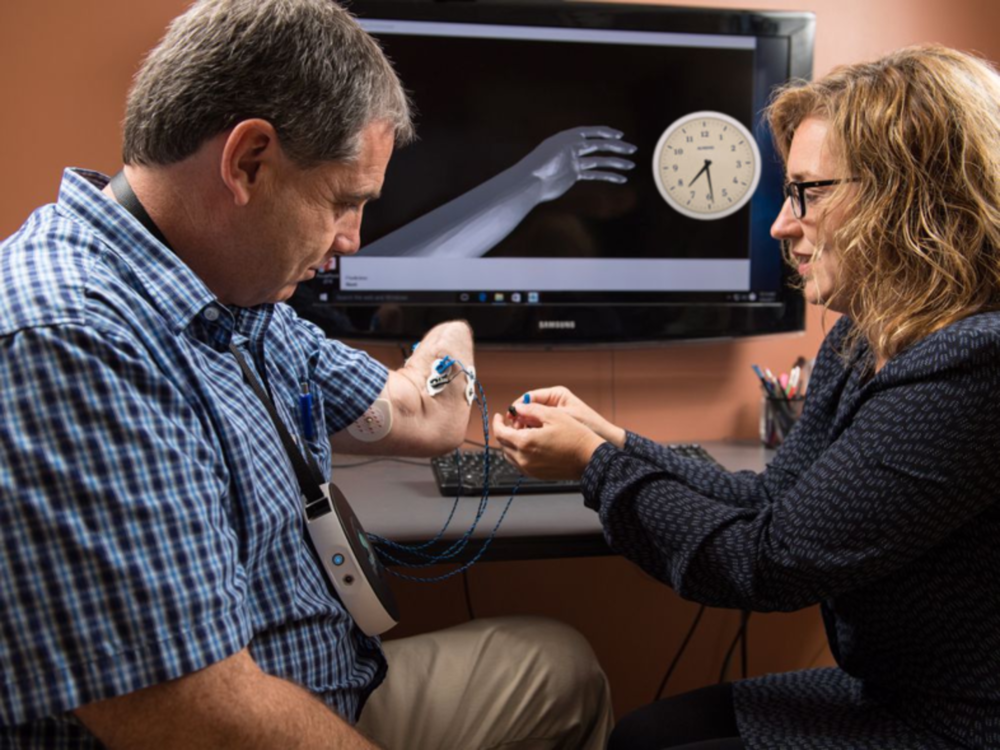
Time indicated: **7:29**
